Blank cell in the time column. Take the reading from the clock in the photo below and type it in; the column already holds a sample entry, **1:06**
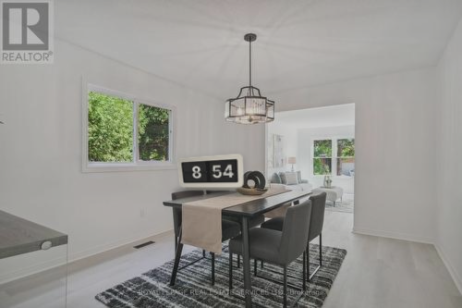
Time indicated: **8:54**
